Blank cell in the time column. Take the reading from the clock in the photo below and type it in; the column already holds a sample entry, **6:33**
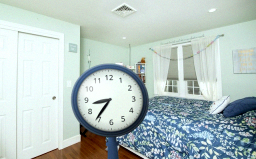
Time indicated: **8:36**
